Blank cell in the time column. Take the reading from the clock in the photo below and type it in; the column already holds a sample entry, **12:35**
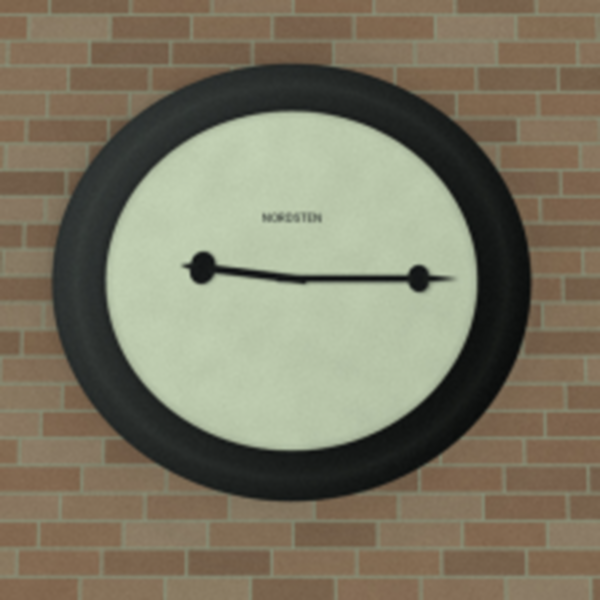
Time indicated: **9:15**
